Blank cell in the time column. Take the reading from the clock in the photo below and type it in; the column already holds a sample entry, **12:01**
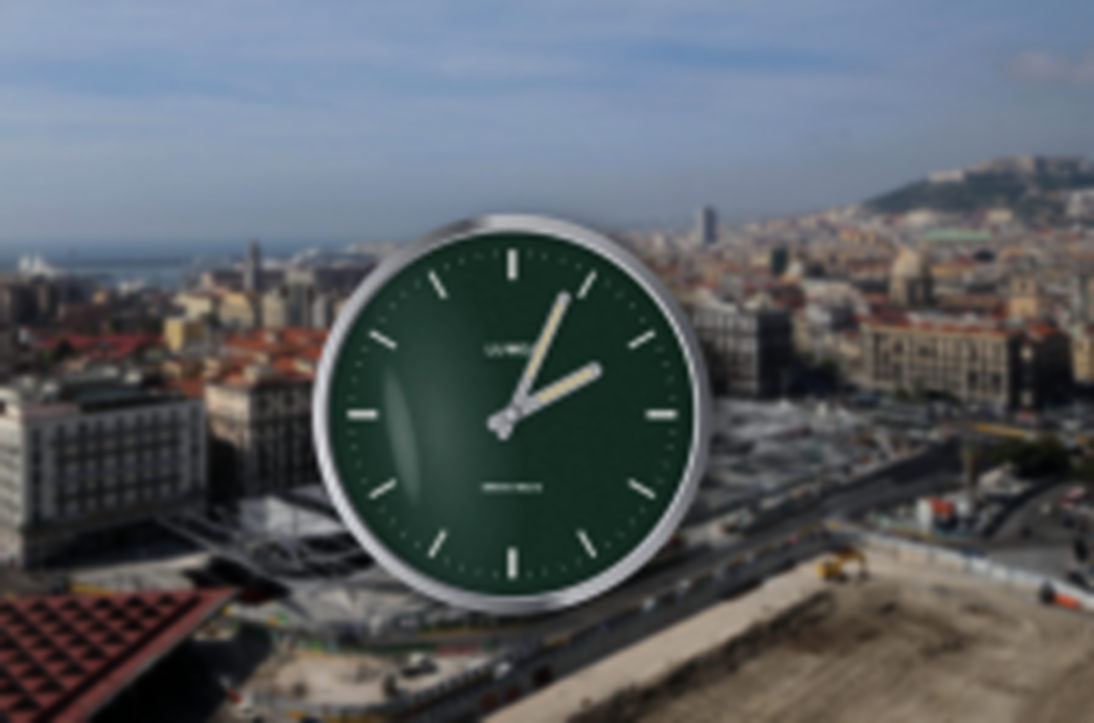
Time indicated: **2:04**
